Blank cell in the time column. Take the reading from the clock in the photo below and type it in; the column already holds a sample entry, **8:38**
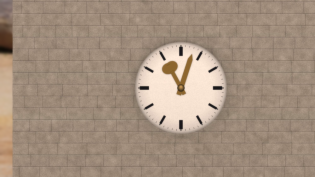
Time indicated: **11:03**
